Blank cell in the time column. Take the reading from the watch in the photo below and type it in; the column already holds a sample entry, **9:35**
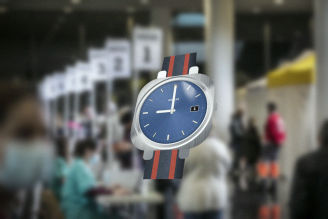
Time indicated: **9:00**
